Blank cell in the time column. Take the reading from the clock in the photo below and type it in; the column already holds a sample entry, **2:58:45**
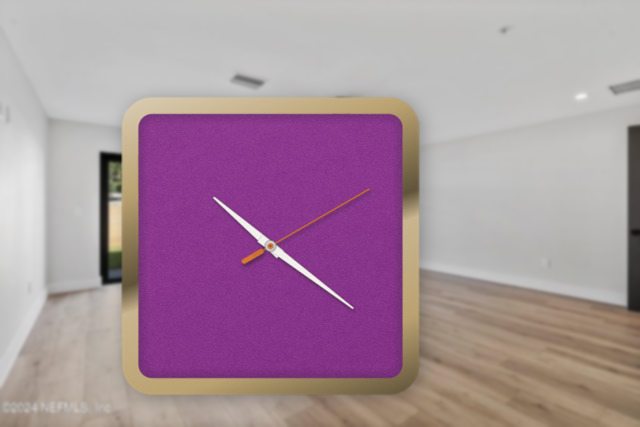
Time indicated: **10:21:10**
